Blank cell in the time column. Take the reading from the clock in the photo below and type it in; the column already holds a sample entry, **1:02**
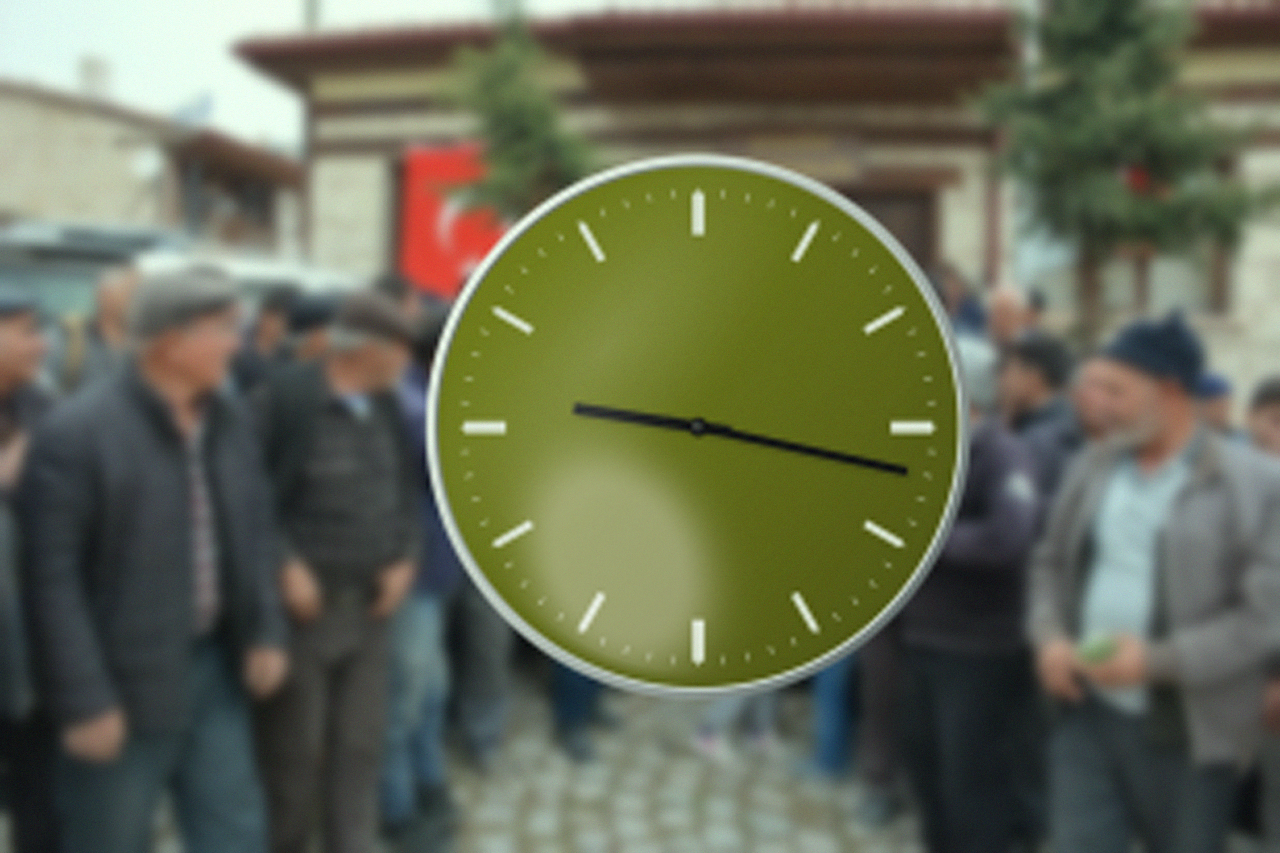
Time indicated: **9:17**
